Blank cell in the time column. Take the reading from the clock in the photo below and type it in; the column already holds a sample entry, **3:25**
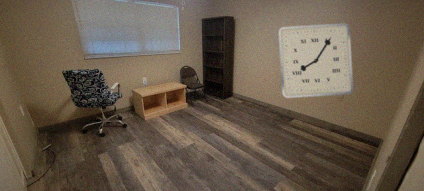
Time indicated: **8:06**
